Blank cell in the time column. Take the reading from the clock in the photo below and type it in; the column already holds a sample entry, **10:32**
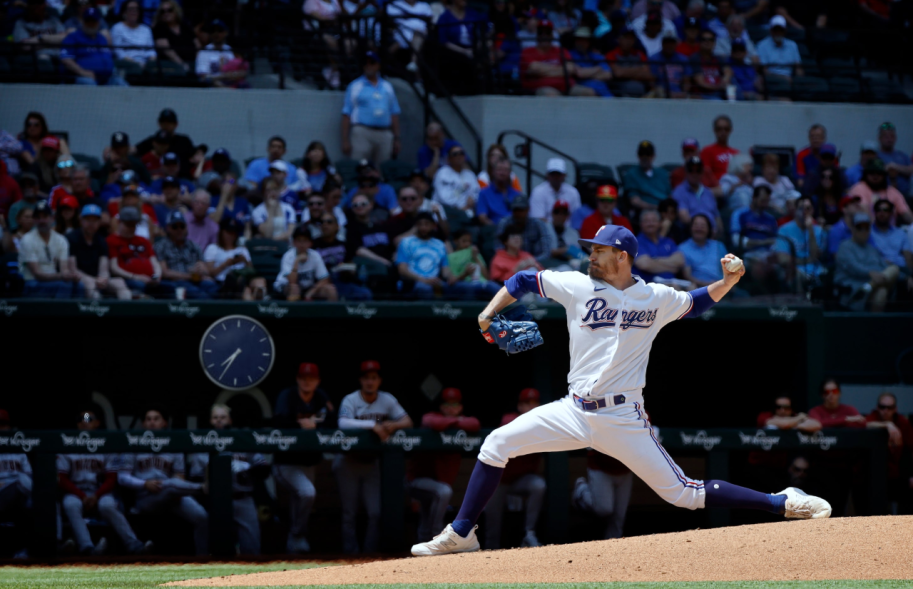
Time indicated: **7:35**
